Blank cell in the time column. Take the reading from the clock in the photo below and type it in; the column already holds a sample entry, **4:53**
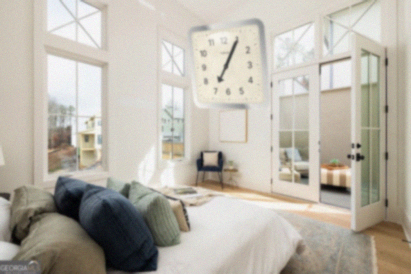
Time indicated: **7:05**
